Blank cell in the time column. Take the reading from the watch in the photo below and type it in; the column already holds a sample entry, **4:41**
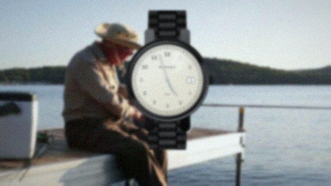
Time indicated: **4:57**
